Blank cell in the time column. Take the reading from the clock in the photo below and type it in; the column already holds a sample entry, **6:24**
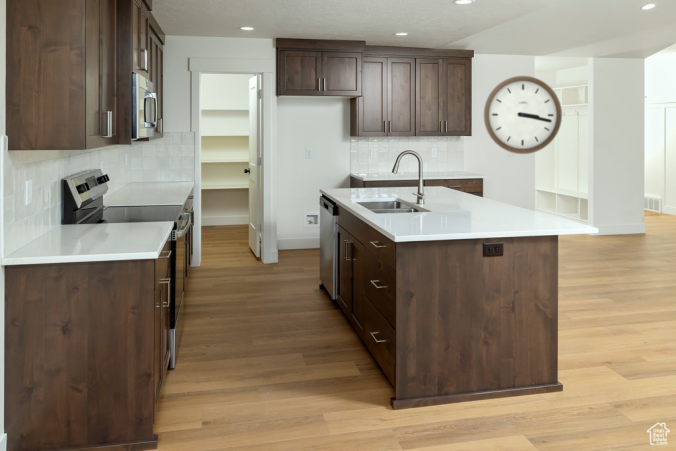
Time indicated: **3:17**
